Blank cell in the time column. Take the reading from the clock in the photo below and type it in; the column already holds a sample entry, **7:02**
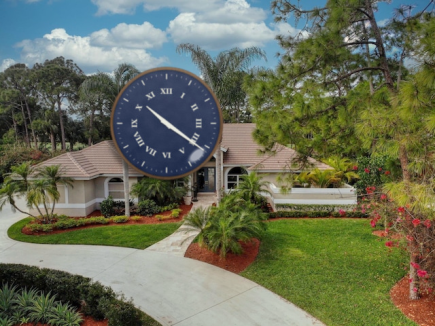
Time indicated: **10:21**
